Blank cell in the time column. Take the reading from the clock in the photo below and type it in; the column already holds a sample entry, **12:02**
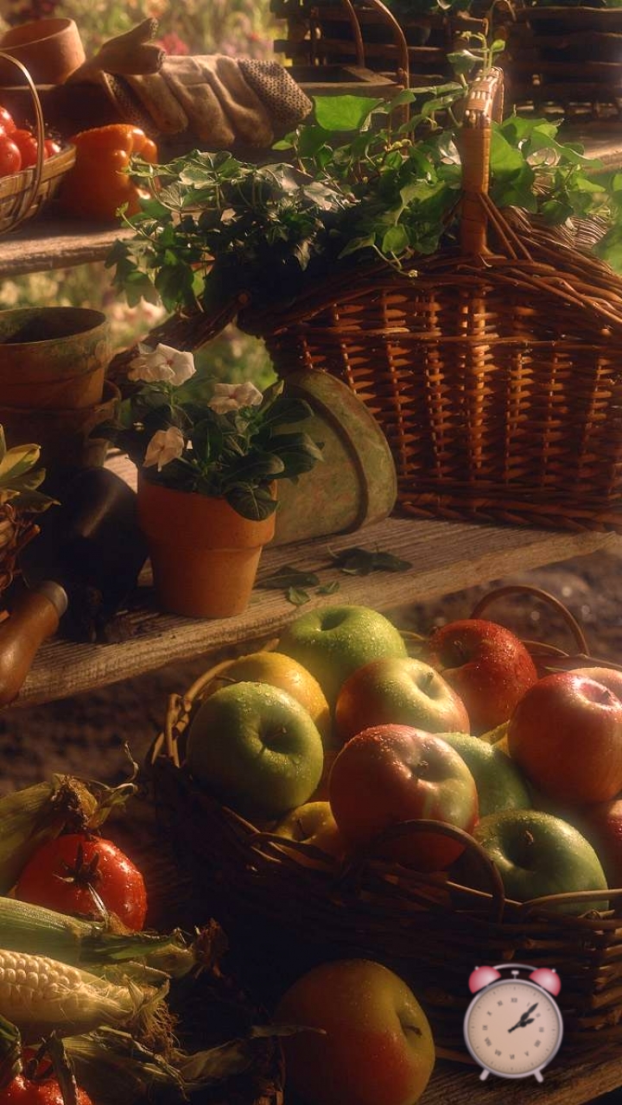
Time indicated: **2:07**
